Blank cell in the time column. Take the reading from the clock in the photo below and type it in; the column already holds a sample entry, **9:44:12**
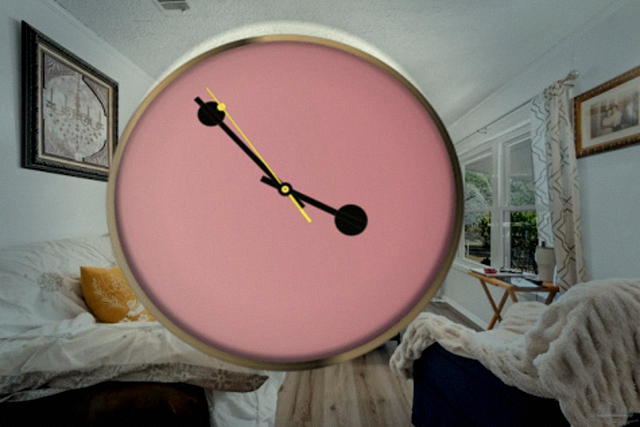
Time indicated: **3:52:54**
